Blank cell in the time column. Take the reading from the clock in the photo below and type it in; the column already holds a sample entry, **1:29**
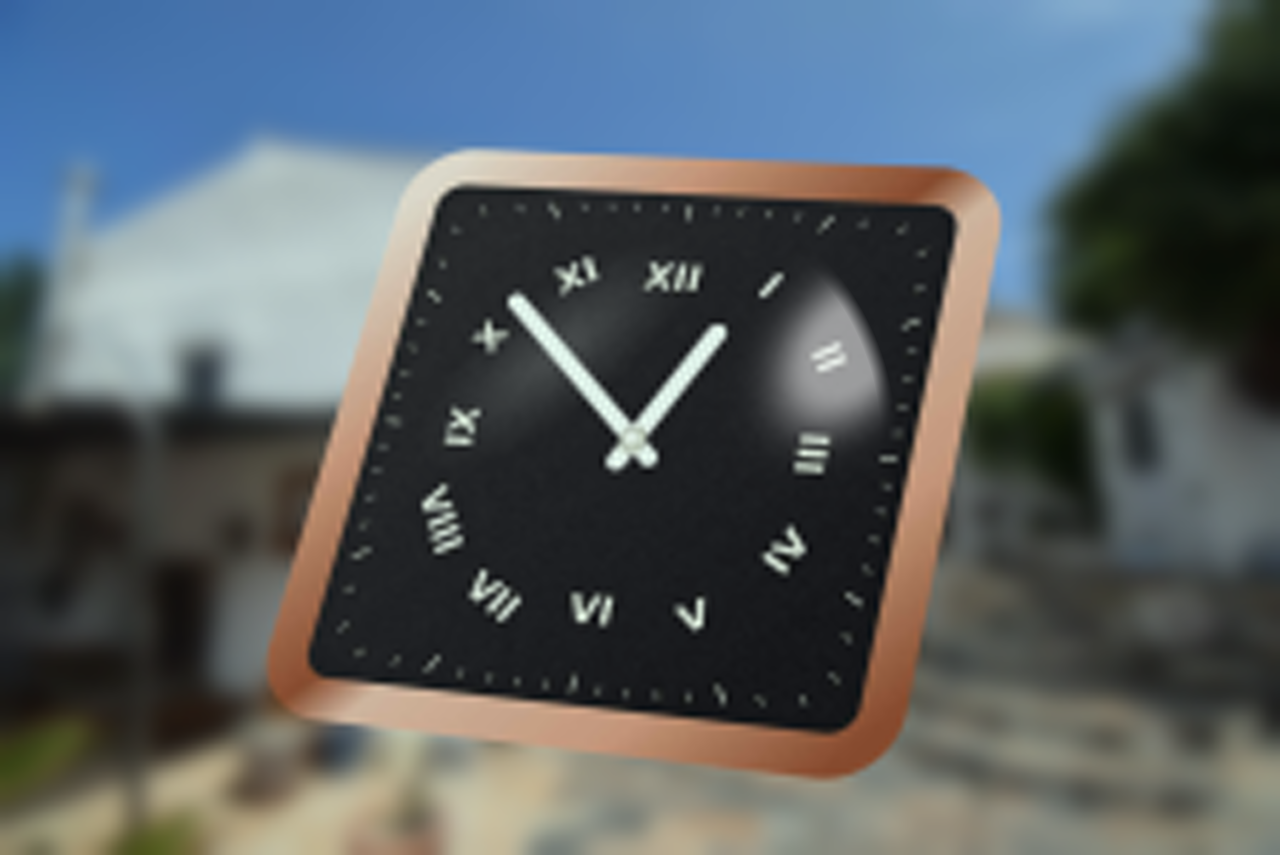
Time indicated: **12:52**
